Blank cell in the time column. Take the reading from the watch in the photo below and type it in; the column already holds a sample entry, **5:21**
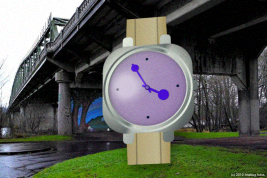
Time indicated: **3:55**
